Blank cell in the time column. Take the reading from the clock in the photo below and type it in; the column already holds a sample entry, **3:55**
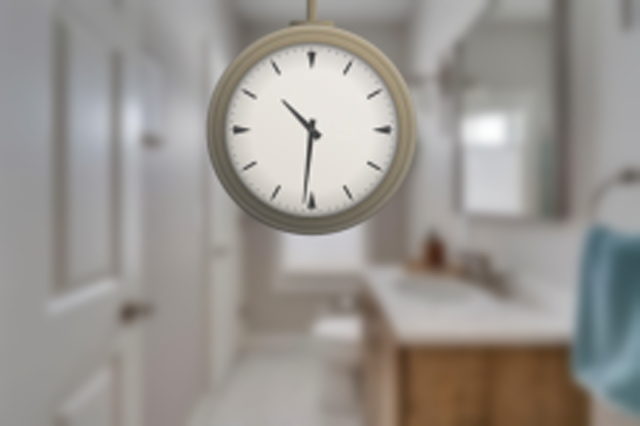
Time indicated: **10:31**
